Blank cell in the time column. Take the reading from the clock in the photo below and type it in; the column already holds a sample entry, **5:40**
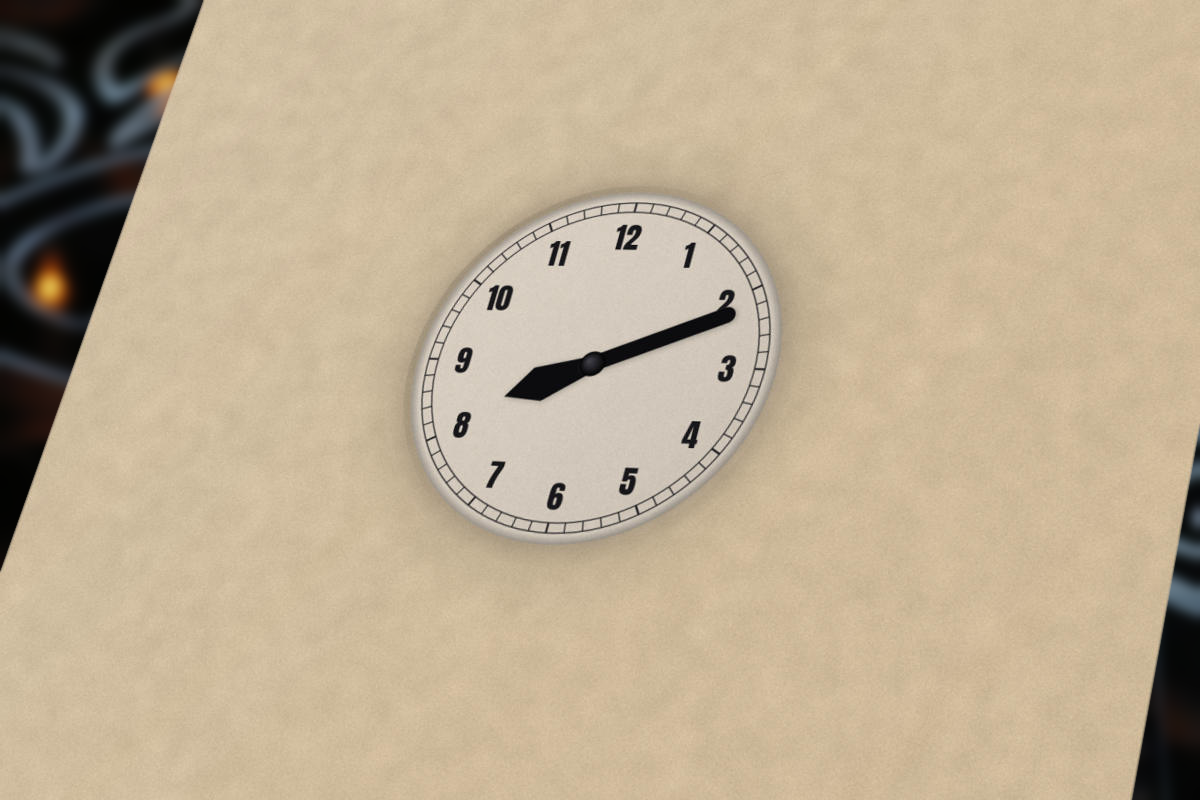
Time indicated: **8:11**
